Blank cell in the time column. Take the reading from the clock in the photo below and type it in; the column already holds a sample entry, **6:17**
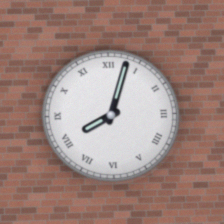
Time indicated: **8:03**
